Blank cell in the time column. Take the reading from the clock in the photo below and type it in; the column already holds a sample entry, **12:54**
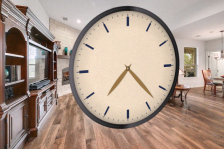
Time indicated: **7:23**
